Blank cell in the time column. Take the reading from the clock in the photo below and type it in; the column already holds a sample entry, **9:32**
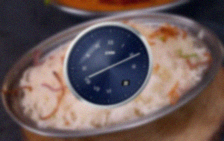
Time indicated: **8:11**
